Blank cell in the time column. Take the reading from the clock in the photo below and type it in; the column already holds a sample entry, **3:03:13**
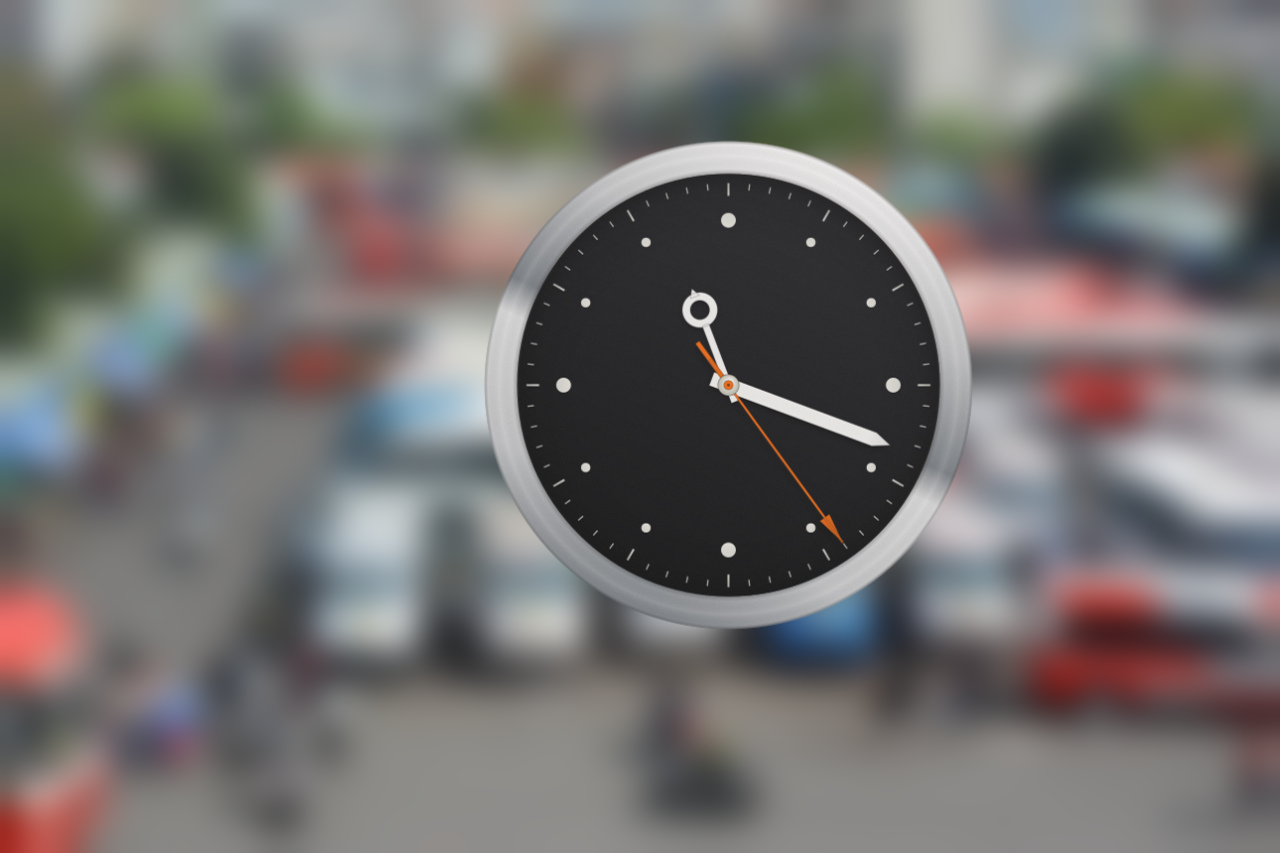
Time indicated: **11:18:24**
